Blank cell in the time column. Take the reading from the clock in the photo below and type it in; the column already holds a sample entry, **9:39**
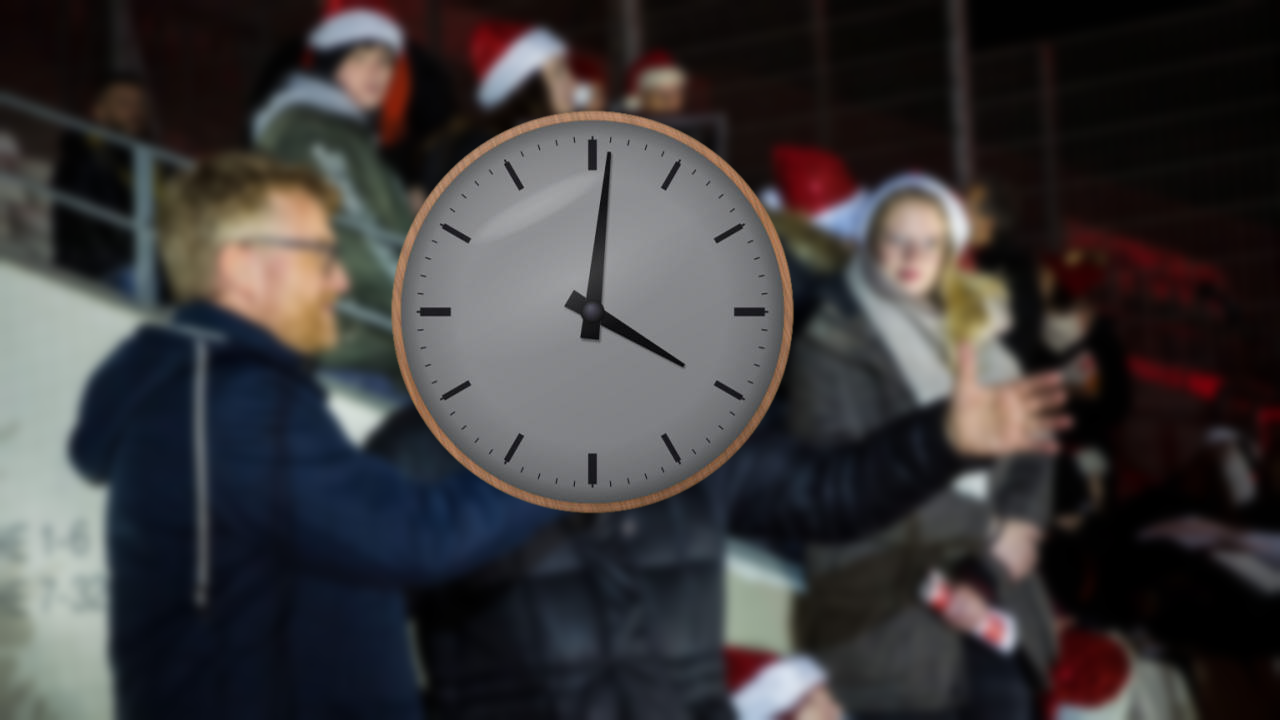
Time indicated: **4:01**
